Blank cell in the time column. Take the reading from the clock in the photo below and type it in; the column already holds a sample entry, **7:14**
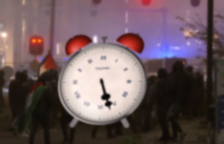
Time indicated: **5:27**
